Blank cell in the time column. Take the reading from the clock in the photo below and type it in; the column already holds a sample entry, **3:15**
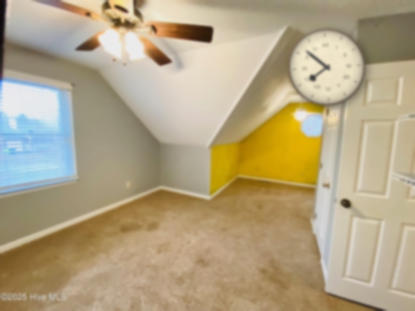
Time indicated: **7:52**
